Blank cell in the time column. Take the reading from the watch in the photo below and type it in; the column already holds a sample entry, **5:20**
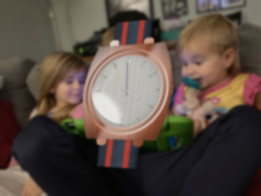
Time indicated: **3:59**
